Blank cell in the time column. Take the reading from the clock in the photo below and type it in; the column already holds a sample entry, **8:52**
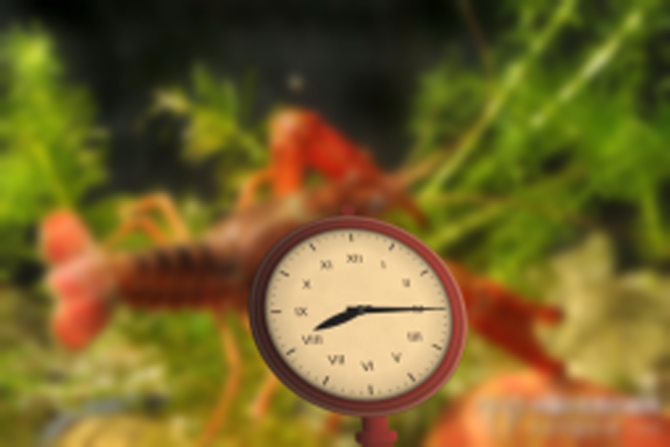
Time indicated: **8:15**
